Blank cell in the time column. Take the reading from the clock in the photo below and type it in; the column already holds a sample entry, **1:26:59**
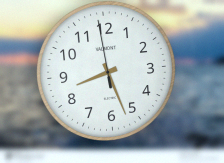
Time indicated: **8:26:59**
